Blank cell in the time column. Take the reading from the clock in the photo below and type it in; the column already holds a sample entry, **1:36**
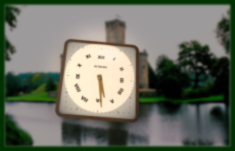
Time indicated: **5:29**
